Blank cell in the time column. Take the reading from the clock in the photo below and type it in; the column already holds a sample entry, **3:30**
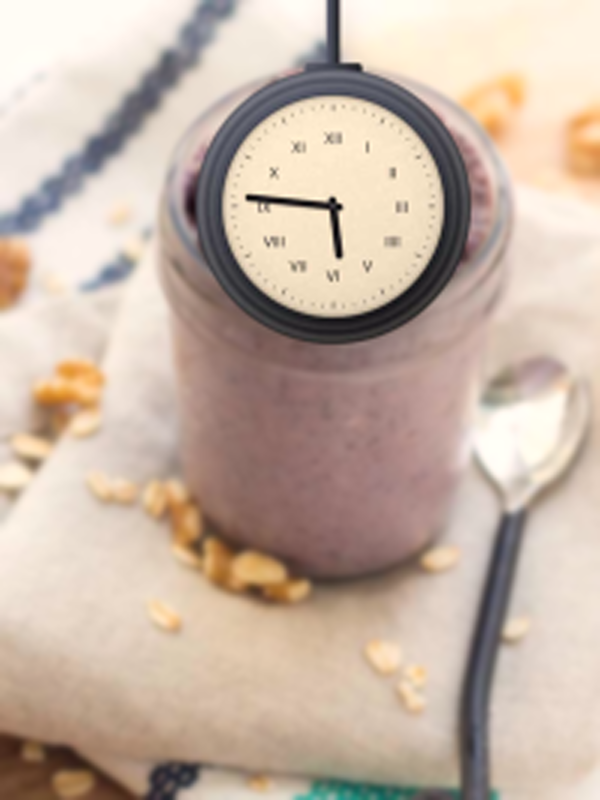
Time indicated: **5:46**
